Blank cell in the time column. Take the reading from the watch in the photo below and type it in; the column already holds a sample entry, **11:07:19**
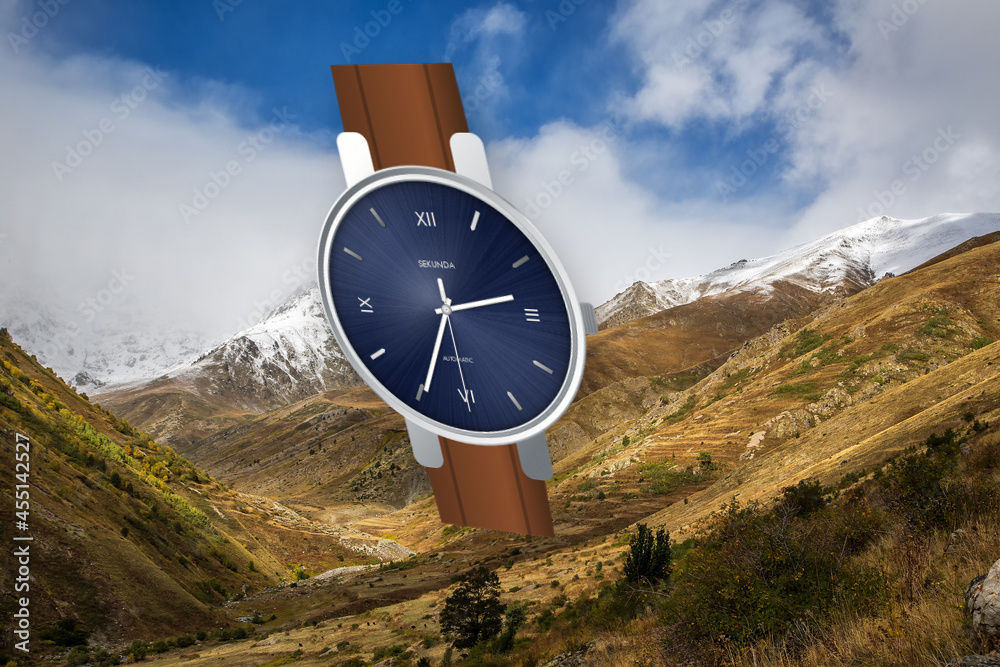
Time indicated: **2:34:30**
